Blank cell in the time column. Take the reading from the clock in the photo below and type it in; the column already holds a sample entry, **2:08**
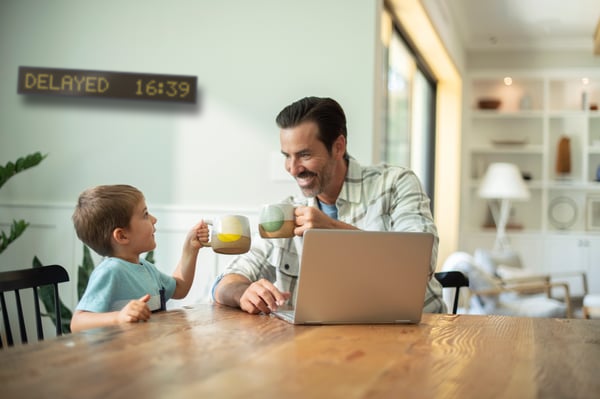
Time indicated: **16:39**
